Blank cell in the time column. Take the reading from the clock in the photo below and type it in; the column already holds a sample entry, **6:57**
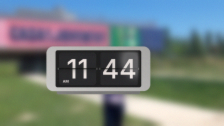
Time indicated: **11:44**
